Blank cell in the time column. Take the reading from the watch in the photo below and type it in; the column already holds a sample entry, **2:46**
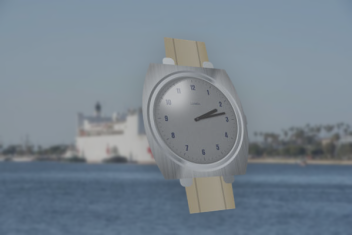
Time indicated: **2:13**
